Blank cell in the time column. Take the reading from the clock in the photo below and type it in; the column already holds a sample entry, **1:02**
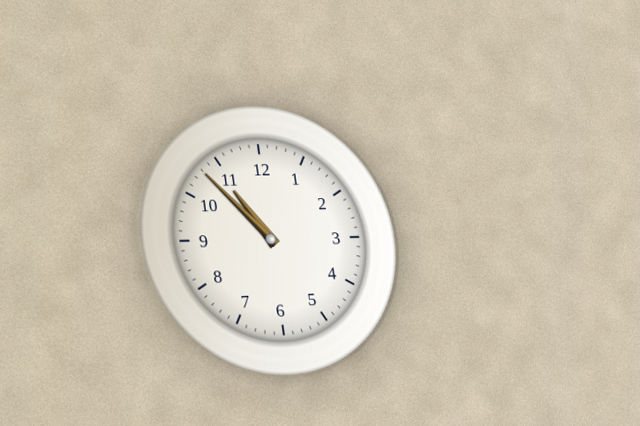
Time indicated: **10:53**
